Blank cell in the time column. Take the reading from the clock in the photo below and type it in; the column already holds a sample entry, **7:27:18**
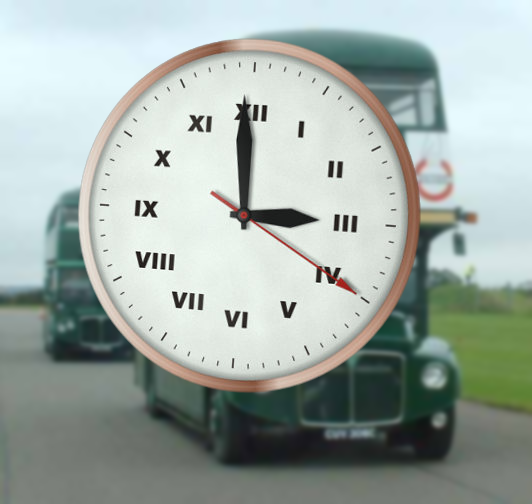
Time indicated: **2:59:20**
